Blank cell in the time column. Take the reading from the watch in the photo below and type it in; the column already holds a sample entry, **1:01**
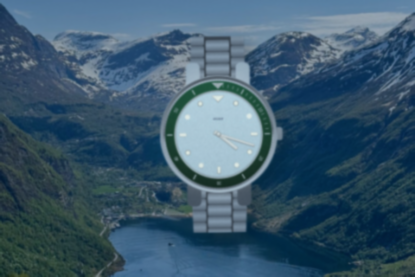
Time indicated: **4:18**
